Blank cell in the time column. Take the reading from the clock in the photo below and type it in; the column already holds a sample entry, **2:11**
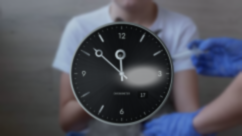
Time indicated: **11:52**
